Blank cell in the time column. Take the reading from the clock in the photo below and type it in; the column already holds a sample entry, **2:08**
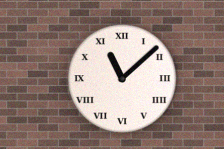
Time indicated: **11:08**
